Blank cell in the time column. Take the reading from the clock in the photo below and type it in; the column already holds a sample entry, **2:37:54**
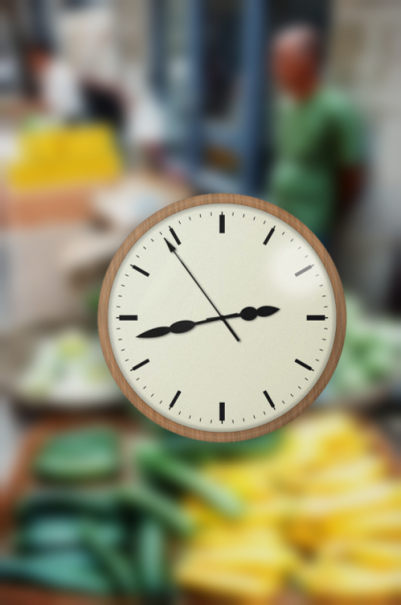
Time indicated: **2:42:54**
